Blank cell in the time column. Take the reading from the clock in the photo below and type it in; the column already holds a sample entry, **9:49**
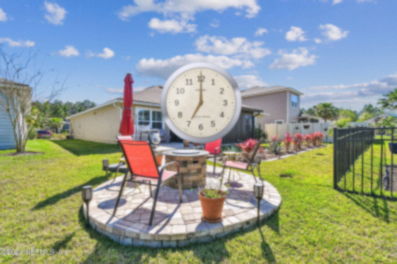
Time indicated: **7:00**
